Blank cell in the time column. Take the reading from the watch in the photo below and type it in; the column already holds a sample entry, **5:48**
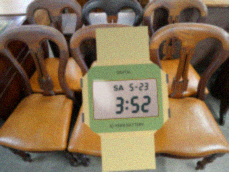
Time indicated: **3:52**
